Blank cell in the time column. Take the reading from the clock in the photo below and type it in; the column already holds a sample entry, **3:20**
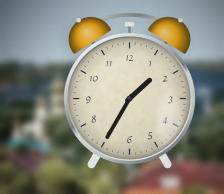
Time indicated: **1:35**
